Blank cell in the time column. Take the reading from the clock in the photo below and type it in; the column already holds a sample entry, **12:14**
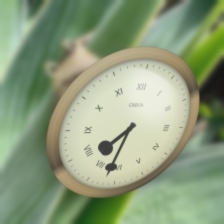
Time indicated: **7:32**
